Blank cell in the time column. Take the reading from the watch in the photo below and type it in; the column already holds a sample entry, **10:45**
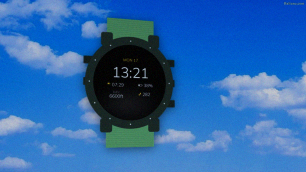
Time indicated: **13:21**
